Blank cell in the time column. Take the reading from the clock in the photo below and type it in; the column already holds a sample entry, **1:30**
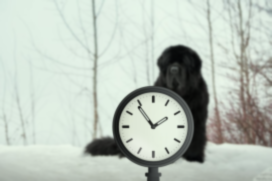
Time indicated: **1:54**
